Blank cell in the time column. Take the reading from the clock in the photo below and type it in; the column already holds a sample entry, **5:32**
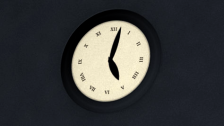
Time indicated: **5:02**
